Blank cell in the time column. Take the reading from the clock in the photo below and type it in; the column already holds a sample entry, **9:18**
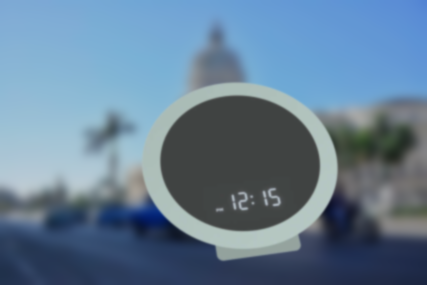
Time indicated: **12:15**
